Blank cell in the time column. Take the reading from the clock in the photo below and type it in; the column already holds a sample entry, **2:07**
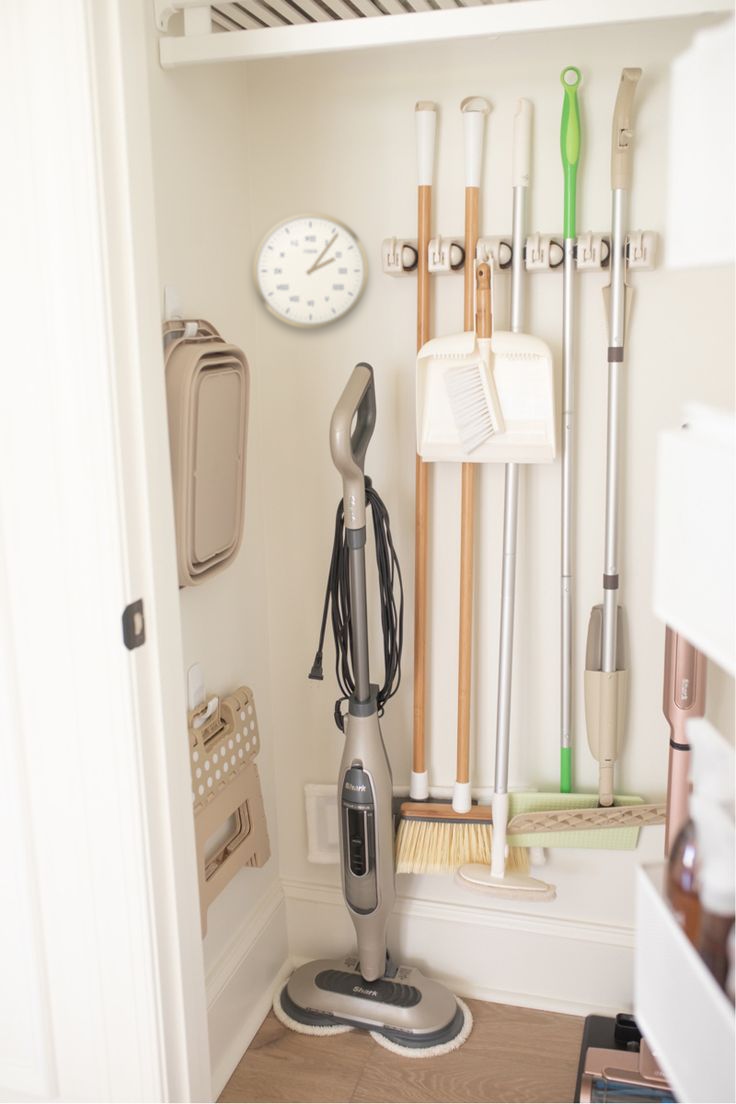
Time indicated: **2:06**
